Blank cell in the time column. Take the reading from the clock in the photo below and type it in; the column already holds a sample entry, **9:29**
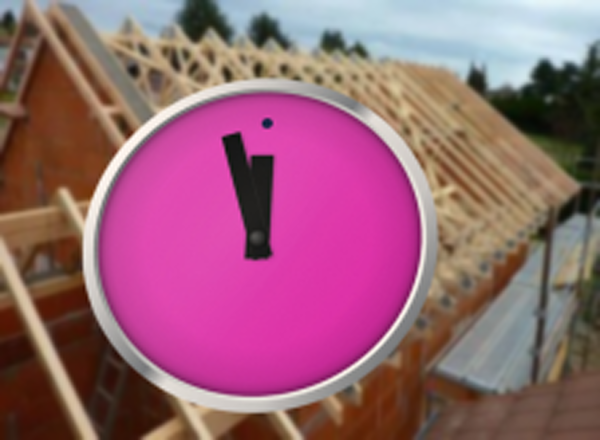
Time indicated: **11:57**
